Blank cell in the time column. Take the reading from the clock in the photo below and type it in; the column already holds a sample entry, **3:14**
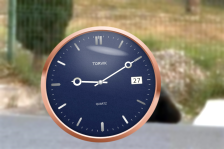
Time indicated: **9:10**
